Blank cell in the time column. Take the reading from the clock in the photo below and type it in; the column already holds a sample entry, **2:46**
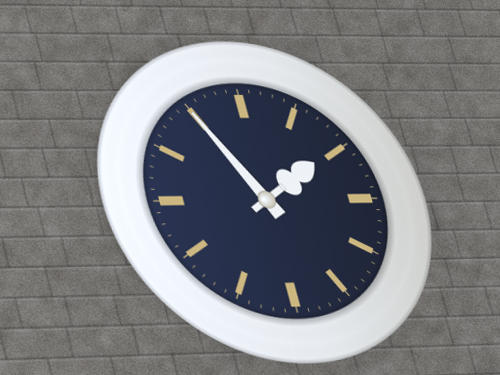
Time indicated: **1:55**
